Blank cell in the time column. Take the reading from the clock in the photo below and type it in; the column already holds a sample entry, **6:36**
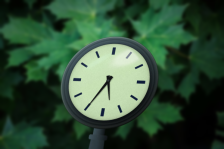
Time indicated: **5:35**
